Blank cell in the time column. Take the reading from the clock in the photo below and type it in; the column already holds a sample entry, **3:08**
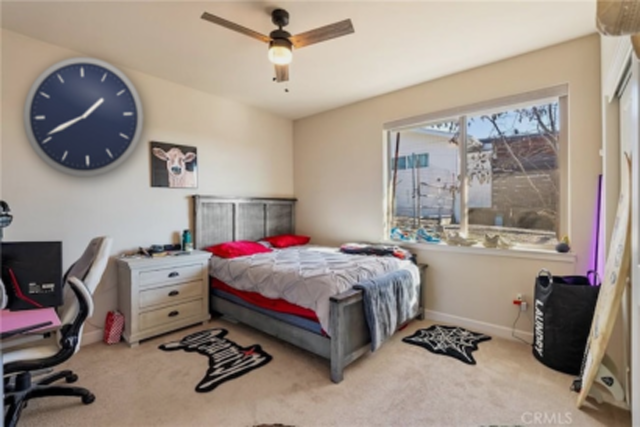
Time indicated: **1:41**
